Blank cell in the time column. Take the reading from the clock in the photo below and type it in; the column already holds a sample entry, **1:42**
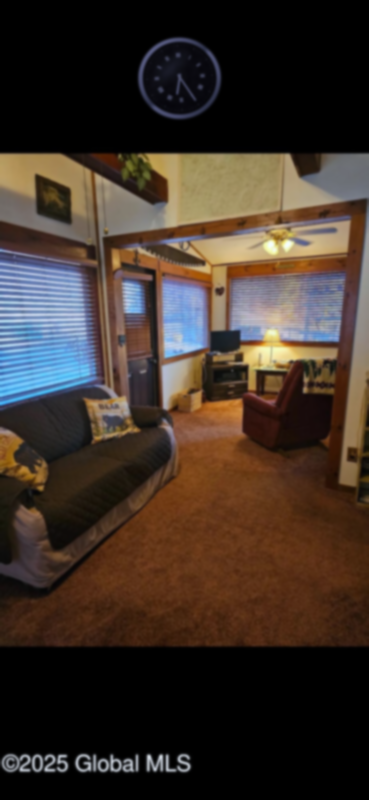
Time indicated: **6:25**
